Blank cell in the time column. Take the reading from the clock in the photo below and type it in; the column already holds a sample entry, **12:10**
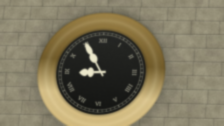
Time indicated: **8:55**
